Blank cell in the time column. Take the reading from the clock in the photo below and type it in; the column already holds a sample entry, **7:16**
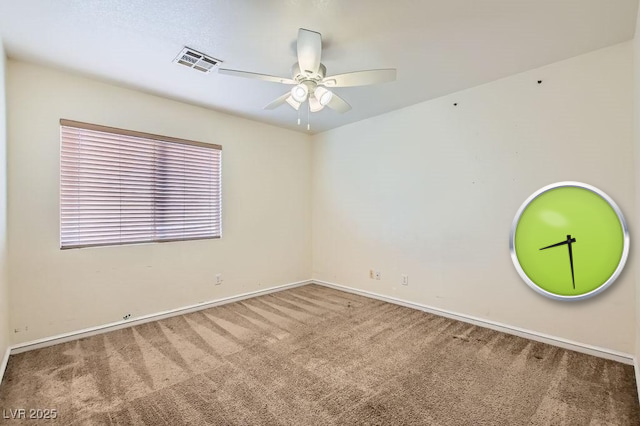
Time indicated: **8:29**
